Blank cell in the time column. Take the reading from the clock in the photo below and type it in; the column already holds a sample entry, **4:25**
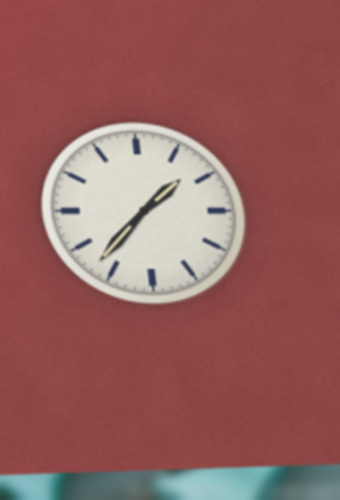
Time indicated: **1:37**
